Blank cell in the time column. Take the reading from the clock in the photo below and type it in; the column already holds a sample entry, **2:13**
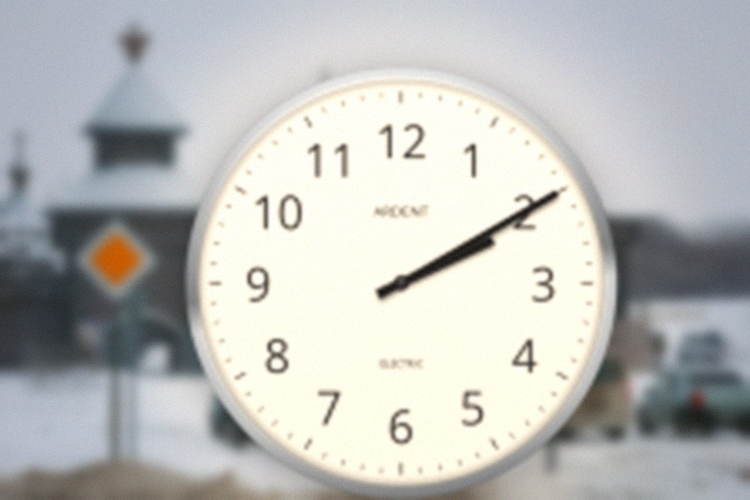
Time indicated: **2:10**
